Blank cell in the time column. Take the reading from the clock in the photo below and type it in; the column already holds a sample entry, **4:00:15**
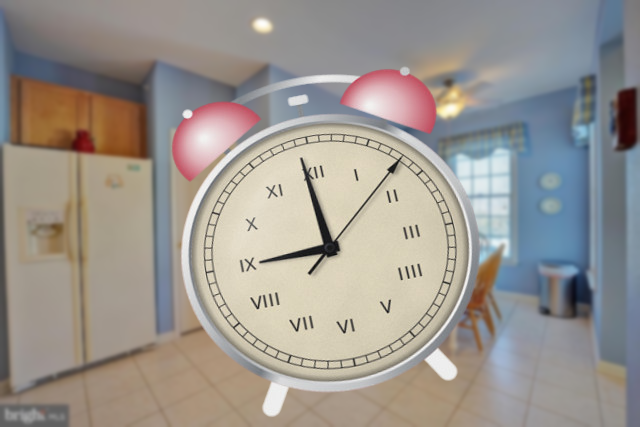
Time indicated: **8:59:08**
